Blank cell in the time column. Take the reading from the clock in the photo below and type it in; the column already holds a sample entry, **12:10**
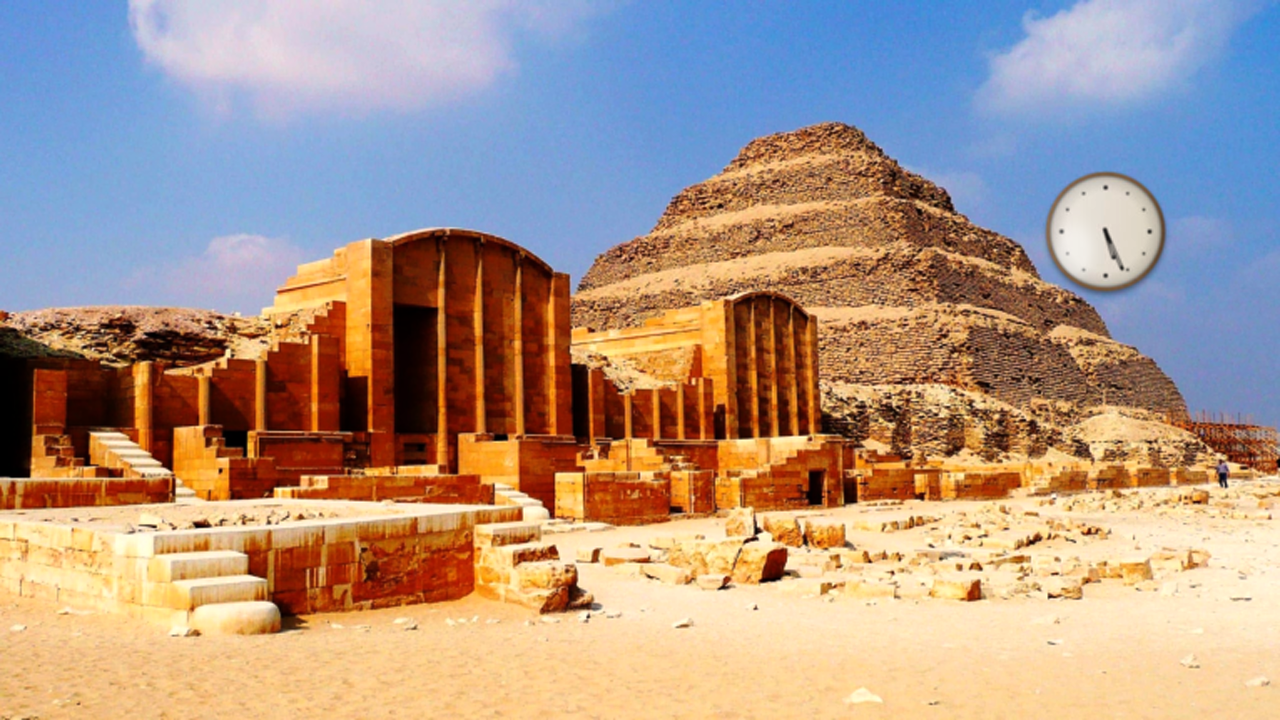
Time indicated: **5:26**
